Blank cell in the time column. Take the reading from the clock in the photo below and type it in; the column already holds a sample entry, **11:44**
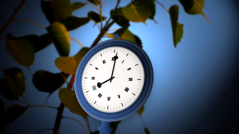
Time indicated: **8:01**
